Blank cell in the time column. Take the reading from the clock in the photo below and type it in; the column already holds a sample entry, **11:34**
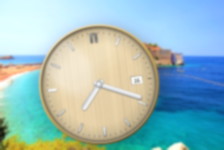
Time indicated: **7:19**
